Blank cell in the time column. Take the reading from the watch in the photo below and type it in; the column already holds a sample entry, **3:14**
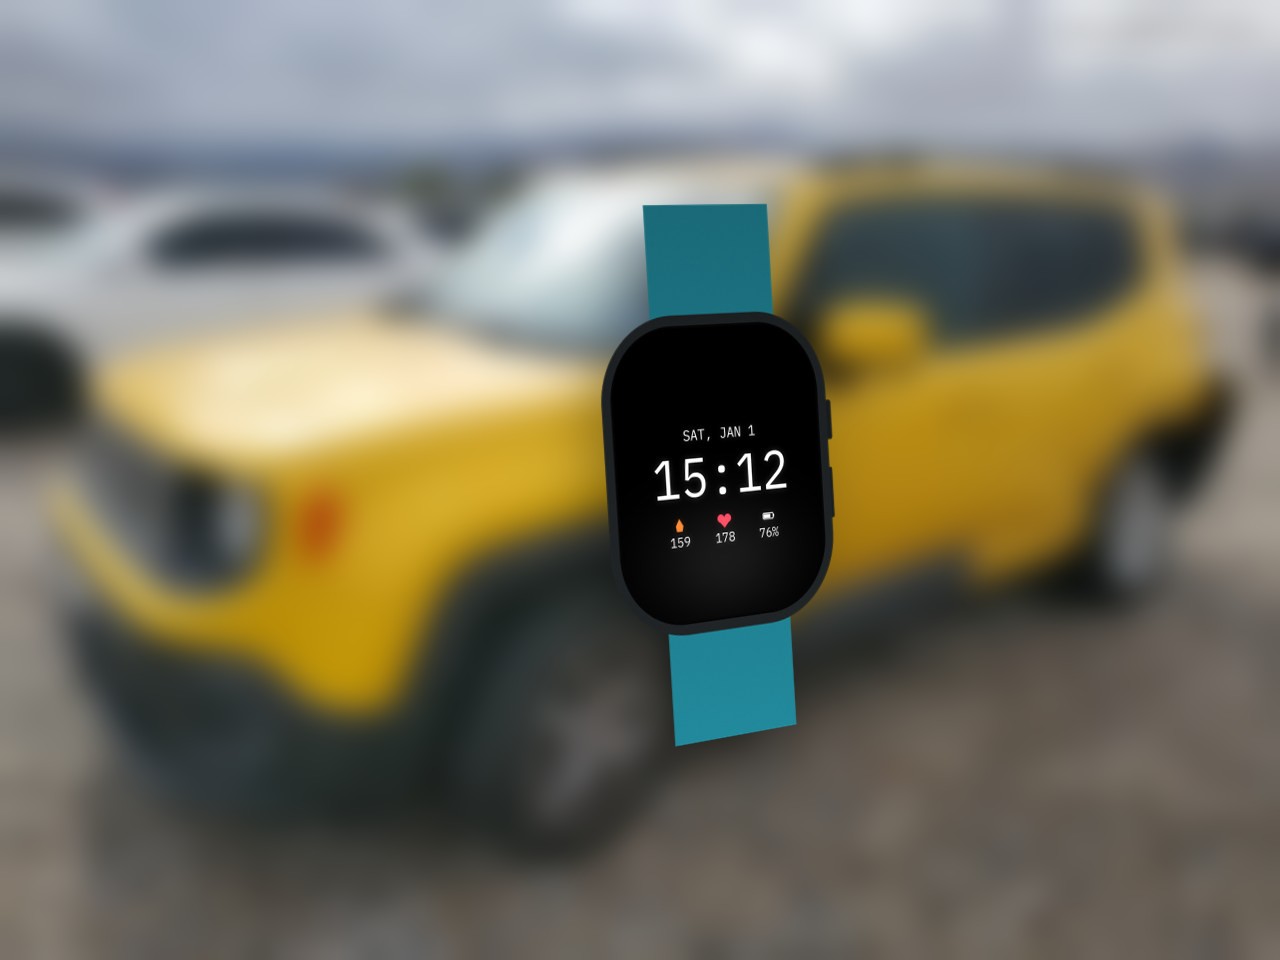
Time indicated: **15:12**
